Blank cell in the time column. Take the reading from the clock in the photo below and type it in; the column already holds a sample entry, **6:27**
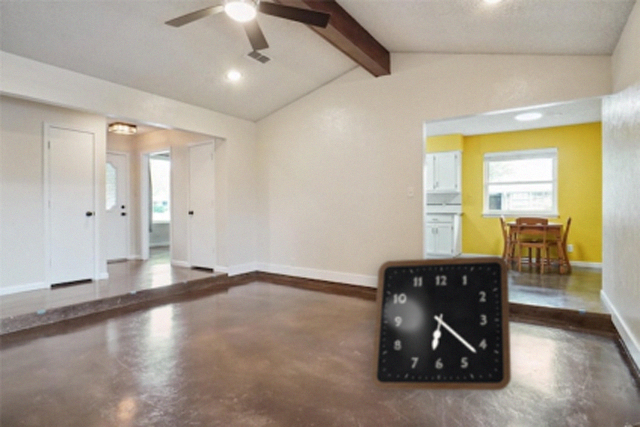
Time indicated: **6:22**
